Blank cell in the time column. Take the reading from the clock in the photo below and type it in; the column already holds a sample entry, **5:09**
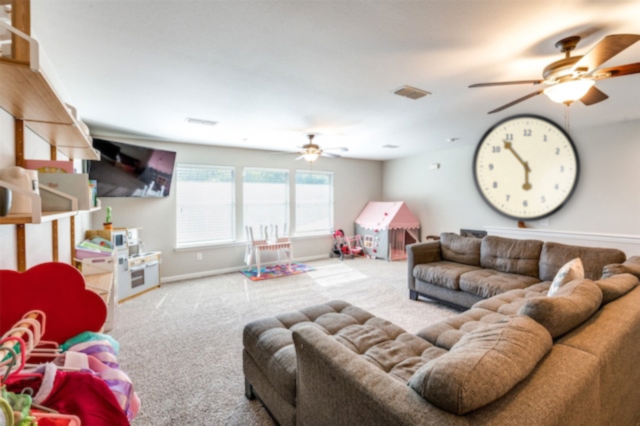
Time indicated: **5:53**
